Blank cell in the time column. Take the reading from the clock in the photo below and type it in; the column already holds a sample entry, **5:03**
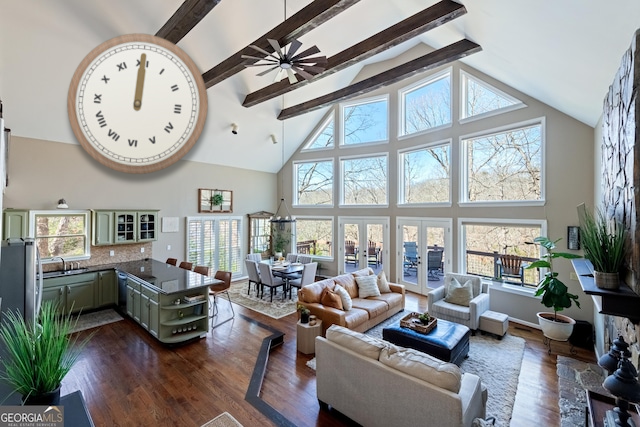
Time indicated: **12:00**
